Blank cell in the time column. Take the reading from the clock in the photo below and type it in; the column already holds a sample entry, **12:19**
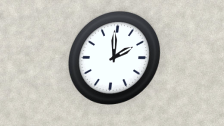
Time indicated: **1:59**
